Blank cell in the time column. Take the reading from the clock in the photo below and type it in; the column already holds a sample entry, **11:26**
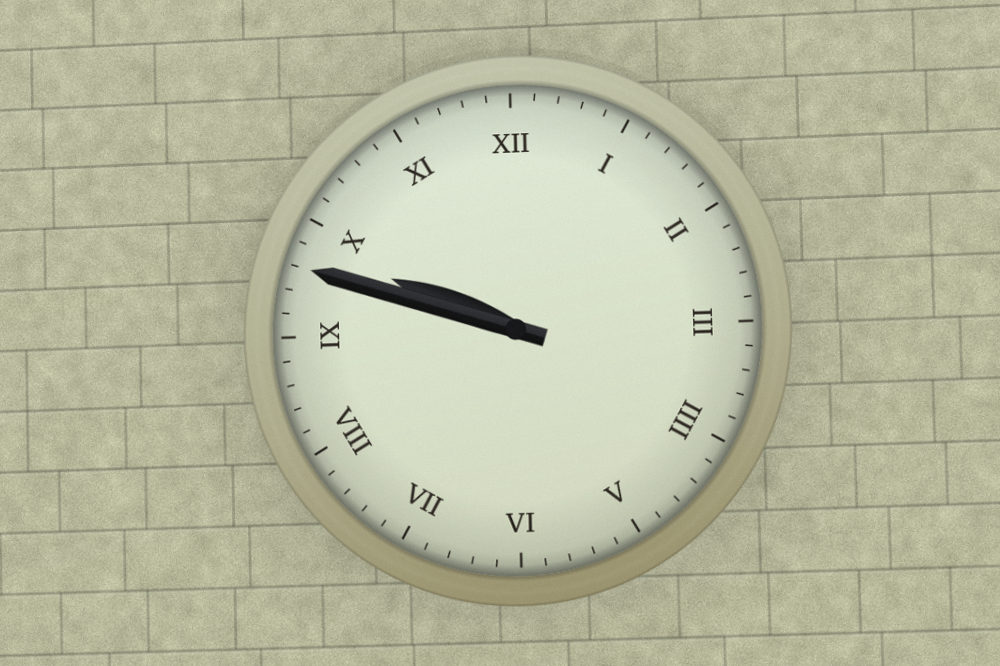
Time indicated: **9:48**
